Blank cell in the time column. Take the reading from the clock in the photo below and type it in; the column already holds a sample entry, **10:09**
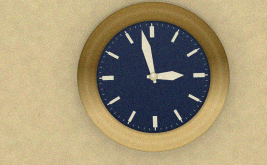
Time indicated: **2:58**
